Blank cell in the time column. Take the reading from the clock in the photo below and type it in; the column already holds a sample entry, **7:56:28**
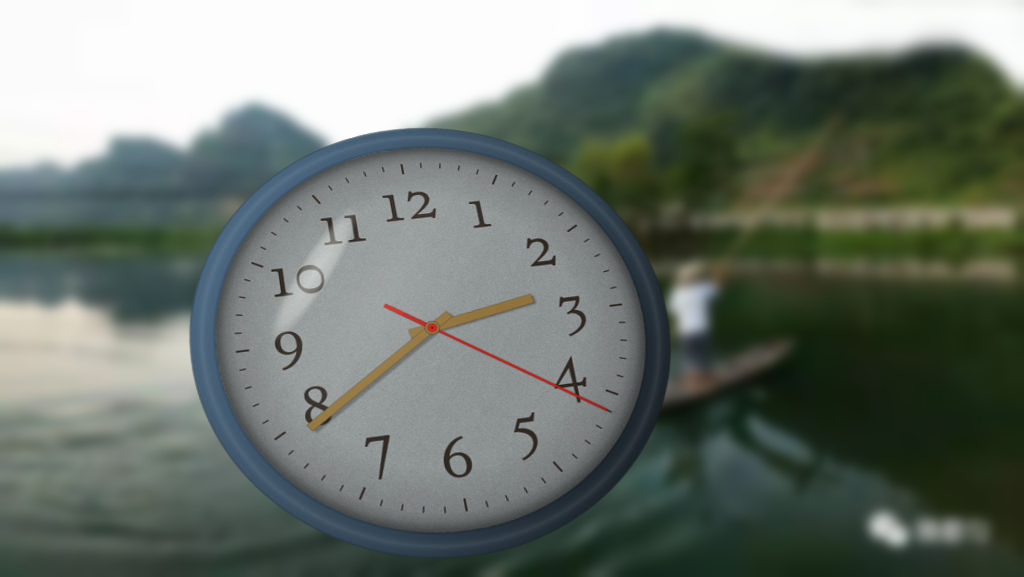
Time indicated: **2:39:21**
